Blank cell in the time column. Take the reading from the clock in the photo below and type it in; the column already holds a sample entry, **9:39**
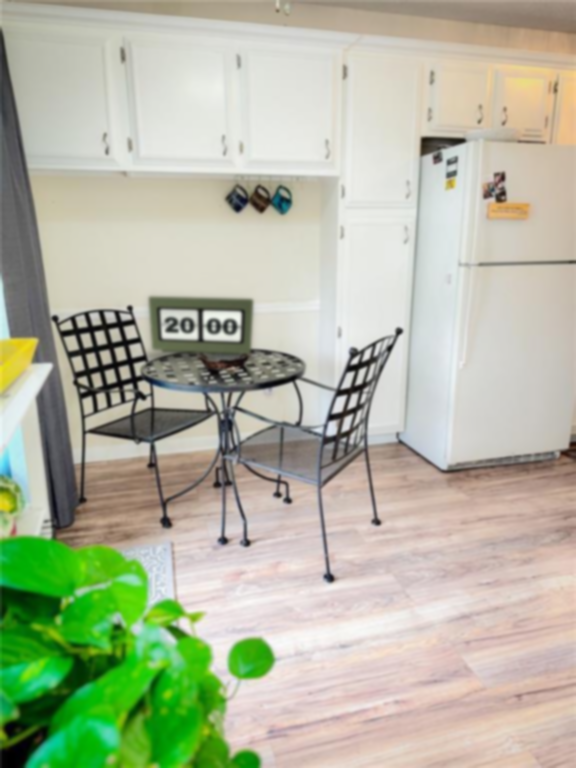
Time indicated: **20:00**
